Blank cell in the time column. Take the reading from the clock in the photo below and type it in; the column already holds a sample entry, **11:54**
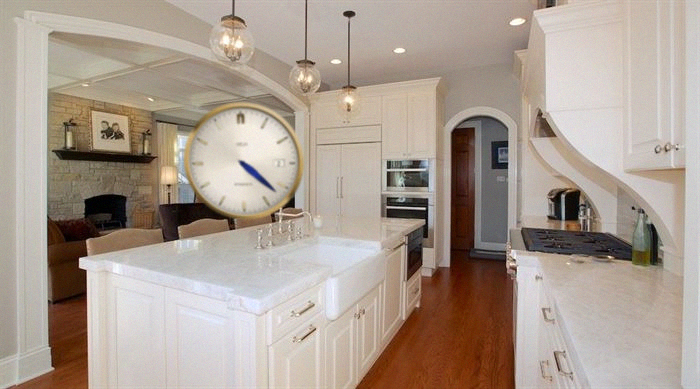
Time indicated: **4:22**
